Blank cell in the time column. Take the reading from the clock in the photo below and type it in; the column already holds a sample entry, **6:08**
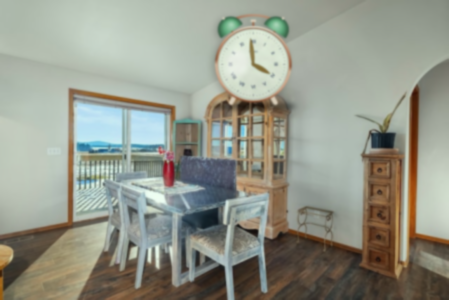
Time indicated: **3:59**
